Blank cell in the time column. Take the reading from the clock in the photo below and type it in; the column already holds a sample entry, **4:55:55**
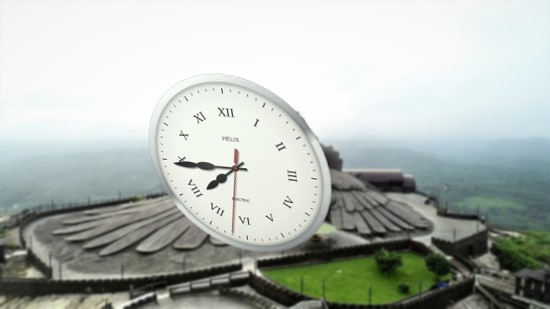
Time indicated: **7:44:32**
